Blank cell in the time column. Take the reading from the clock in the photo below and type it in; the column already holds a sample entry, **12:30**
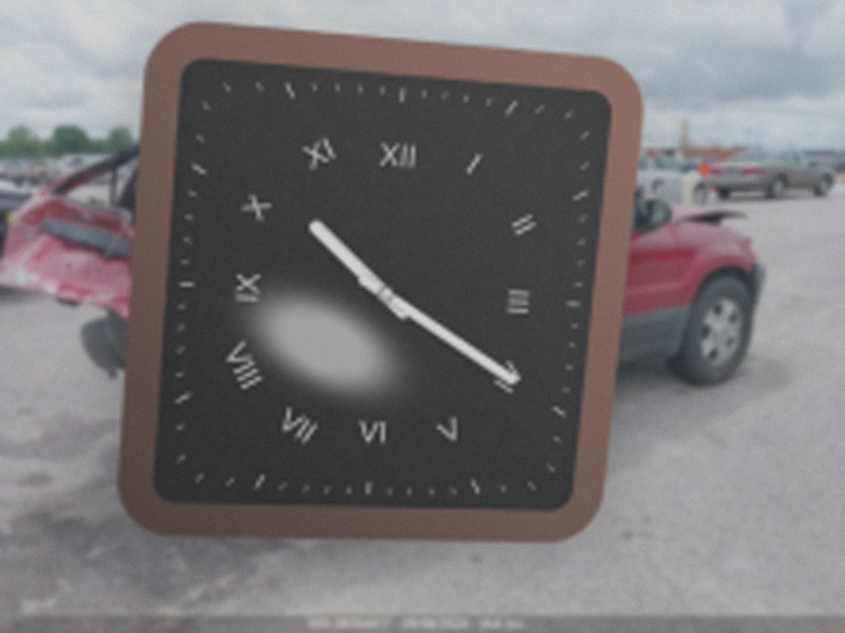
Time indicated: **10:20**
